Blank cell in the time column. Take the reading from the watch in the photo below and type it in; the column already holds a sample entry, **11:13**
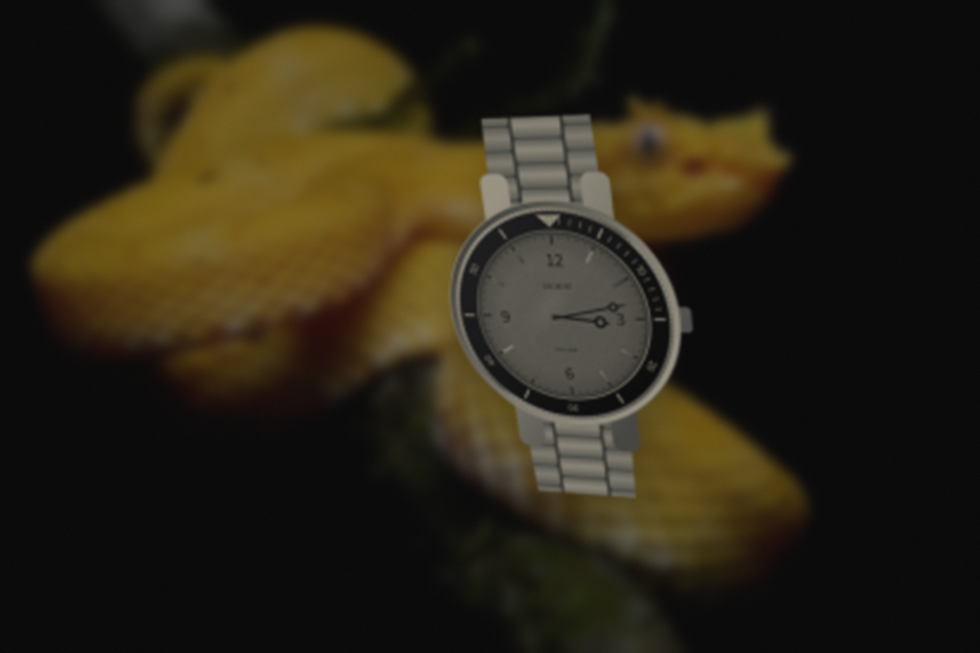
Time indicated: **3:13**
